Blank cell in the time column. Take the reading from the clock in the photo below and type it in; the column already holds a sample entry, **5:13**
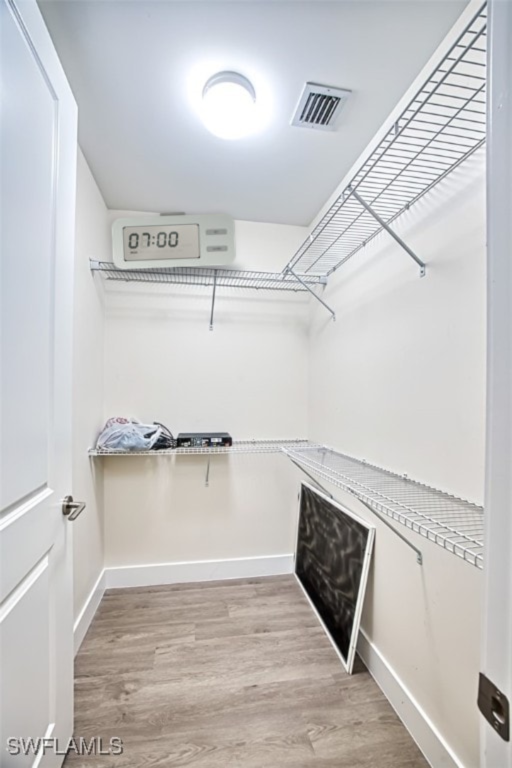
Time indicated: **7:00**
